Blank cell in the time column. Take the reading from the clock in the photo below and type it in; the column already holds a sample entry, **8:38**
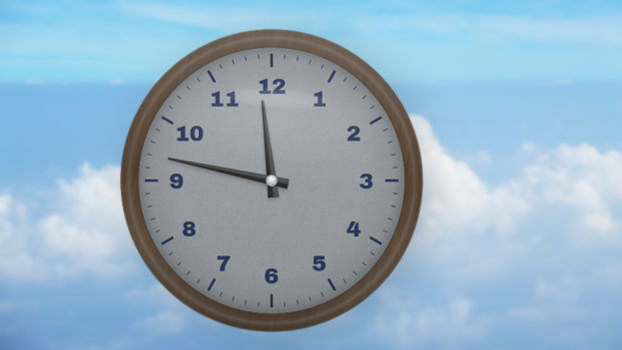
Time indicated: **11:47**
